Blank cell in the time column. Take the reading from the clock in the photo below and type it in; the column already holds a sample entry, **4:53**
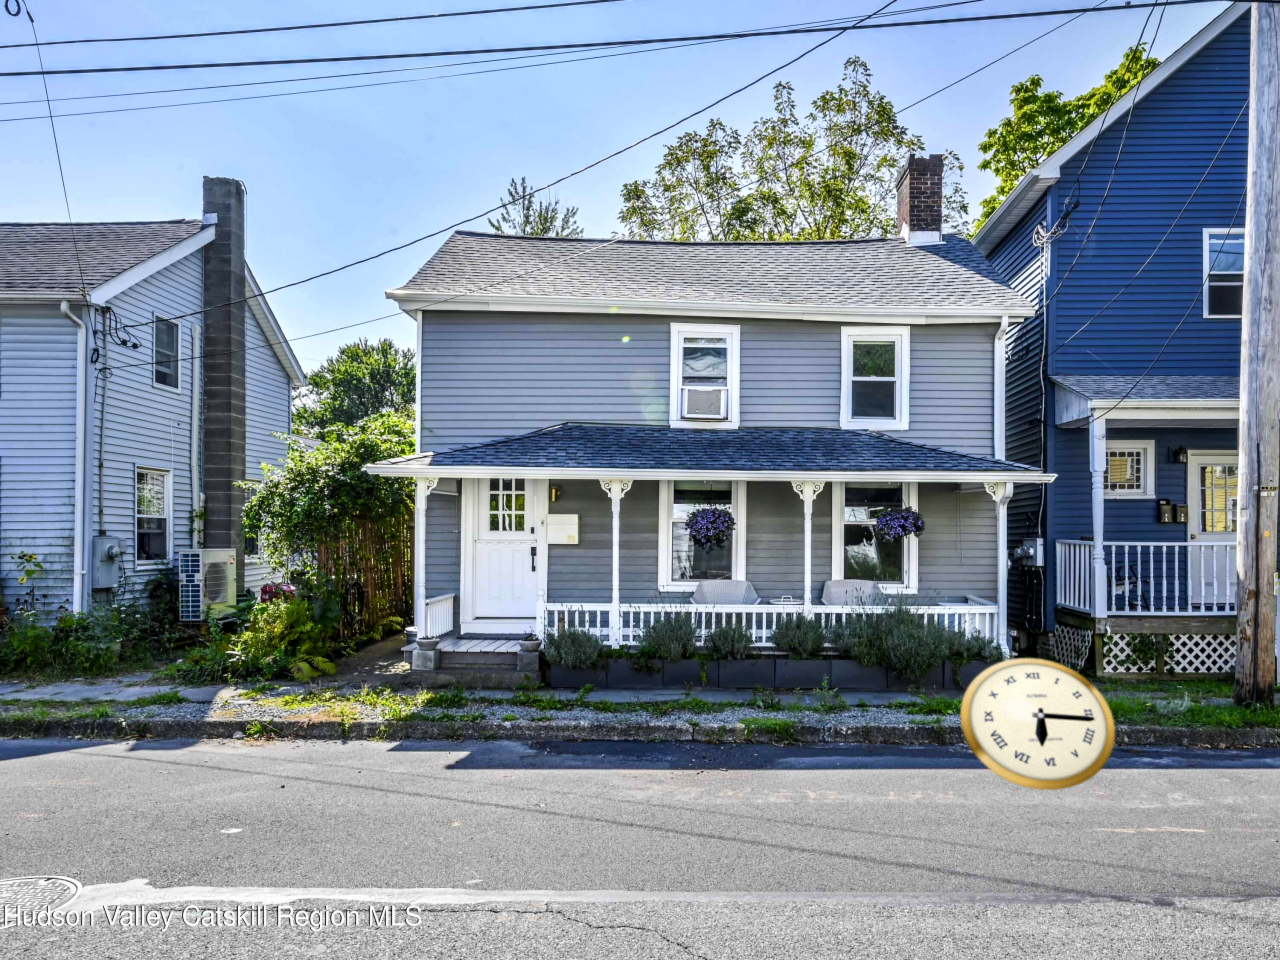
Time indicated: **6:16**
